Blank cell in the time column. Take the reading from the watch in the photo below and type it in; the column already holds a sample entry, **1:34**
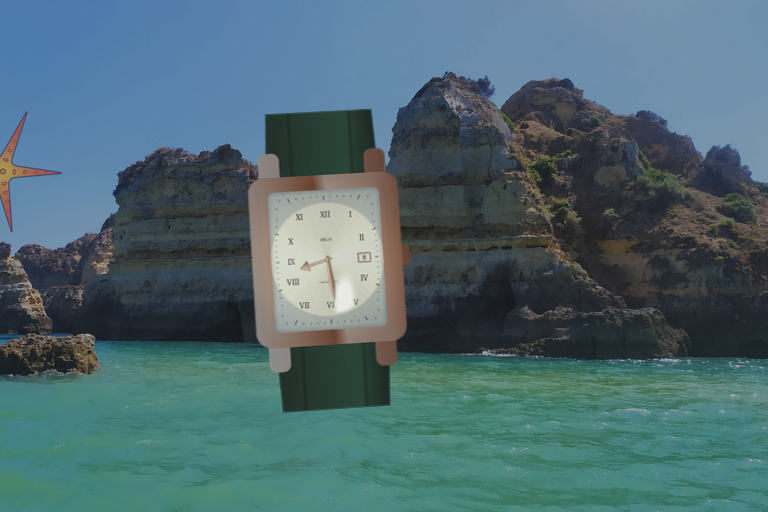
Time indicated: **8:29**
